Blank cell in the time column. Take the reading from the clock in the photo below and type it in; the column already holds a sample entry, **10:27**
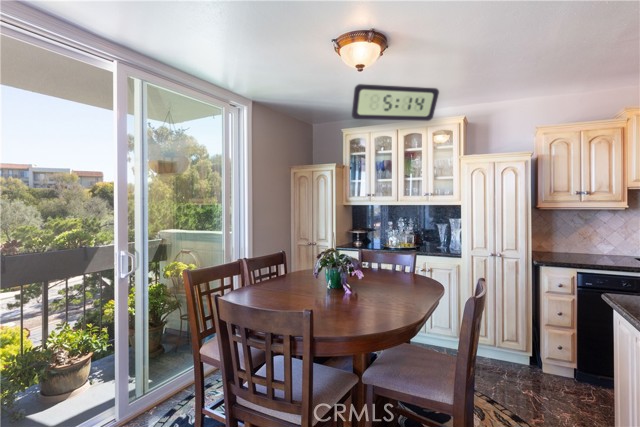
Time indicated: **5:14**
